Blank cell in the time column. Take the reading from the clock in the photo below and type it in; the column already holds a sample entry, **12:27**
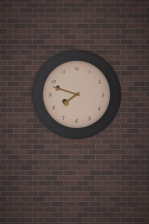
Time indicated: **7:48**
